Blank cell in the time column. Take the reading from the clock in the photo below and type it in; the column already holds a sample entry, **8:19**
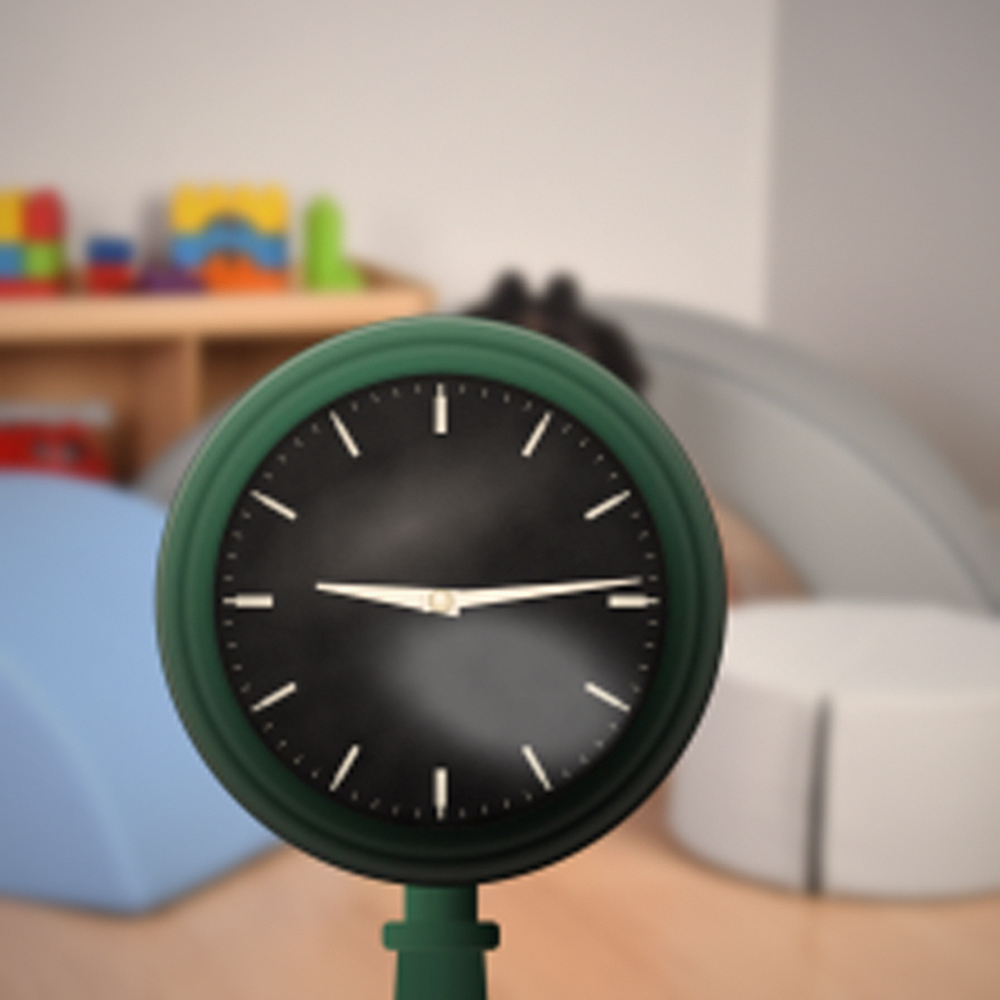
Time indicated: **9:14**
